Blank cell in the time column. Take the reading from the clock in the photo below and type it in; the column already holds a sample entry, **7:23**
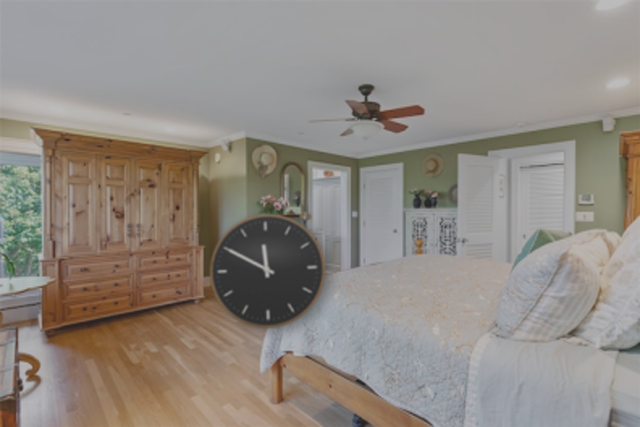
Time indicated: **11:50**
